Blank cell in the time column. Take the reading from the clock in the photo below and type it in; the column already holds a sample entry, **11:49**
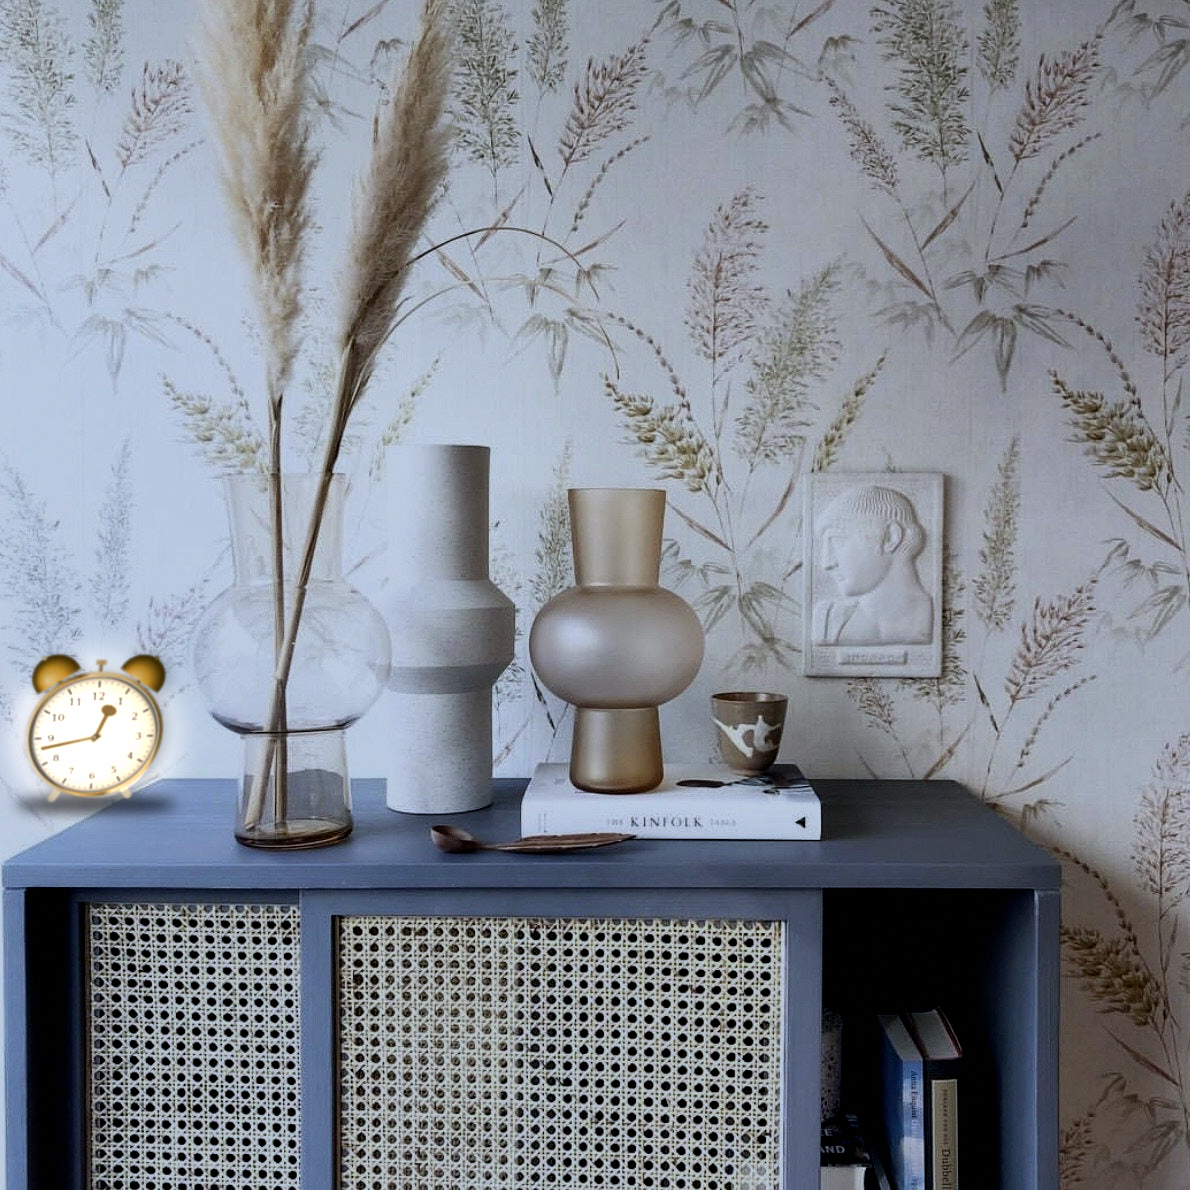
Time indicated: **12:43**
